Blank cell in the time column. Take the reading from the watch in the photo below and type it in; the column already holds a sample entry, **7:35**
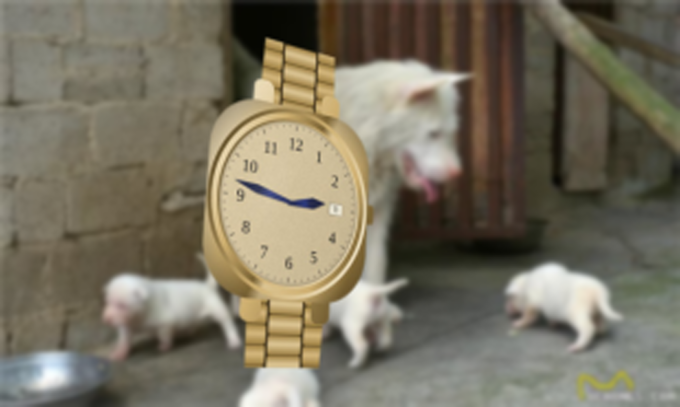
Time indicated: **2:47**
